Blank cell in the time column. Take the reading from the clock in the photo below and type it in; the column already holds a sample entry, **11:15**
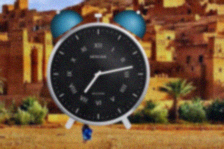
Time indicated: **7:13**
